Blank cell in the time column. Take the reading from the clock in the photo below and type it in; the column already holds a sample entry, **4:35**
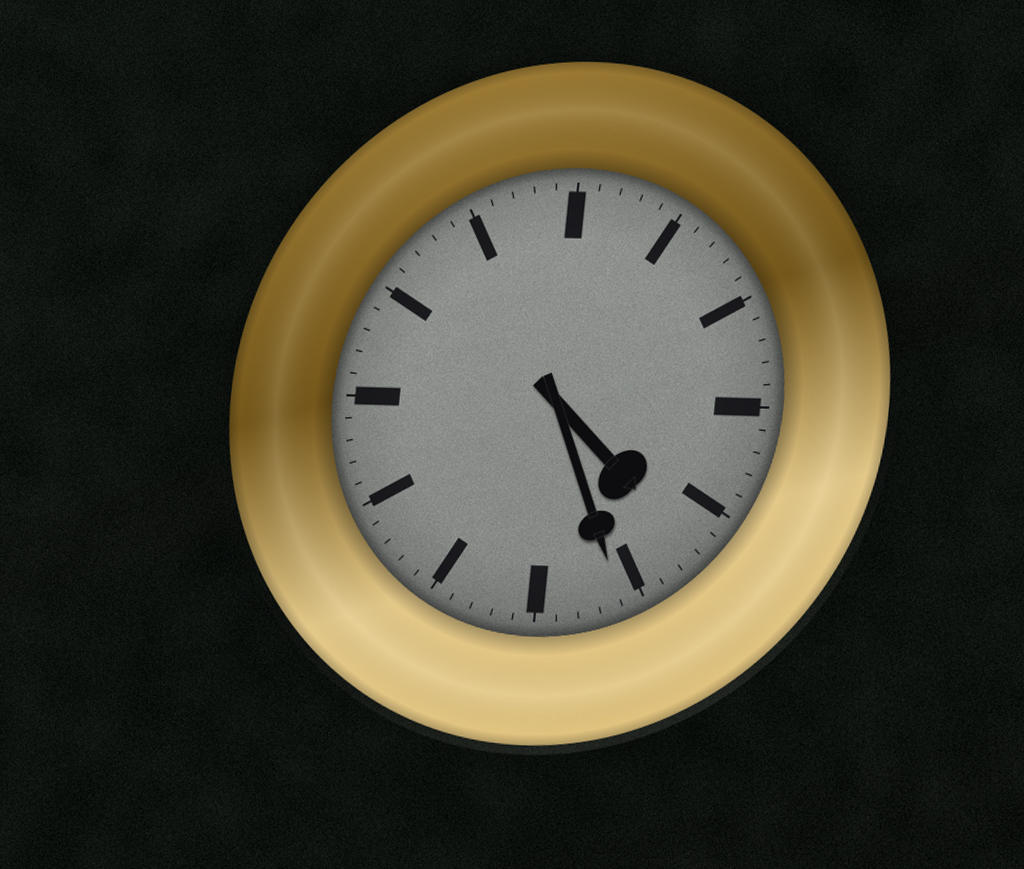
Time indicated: **4:26**
